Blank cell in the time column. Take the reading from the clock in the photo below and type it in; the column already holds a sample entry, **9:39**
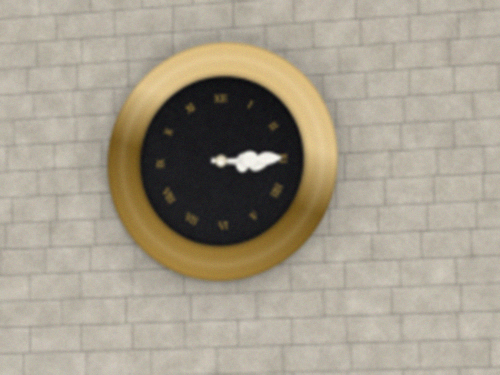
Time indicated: **3:15**
